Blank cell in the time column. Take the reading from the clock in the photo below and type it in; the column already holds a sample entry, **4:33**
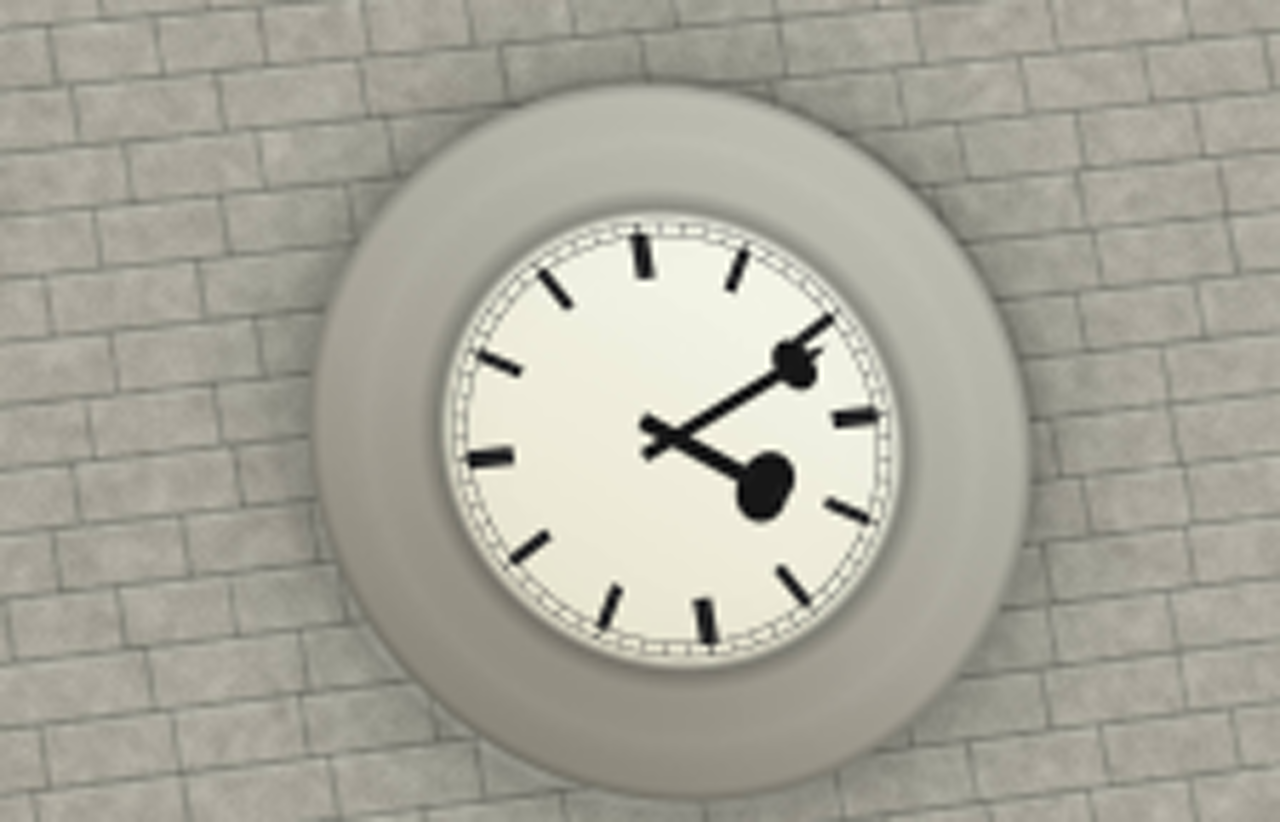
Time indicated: **4:11**
